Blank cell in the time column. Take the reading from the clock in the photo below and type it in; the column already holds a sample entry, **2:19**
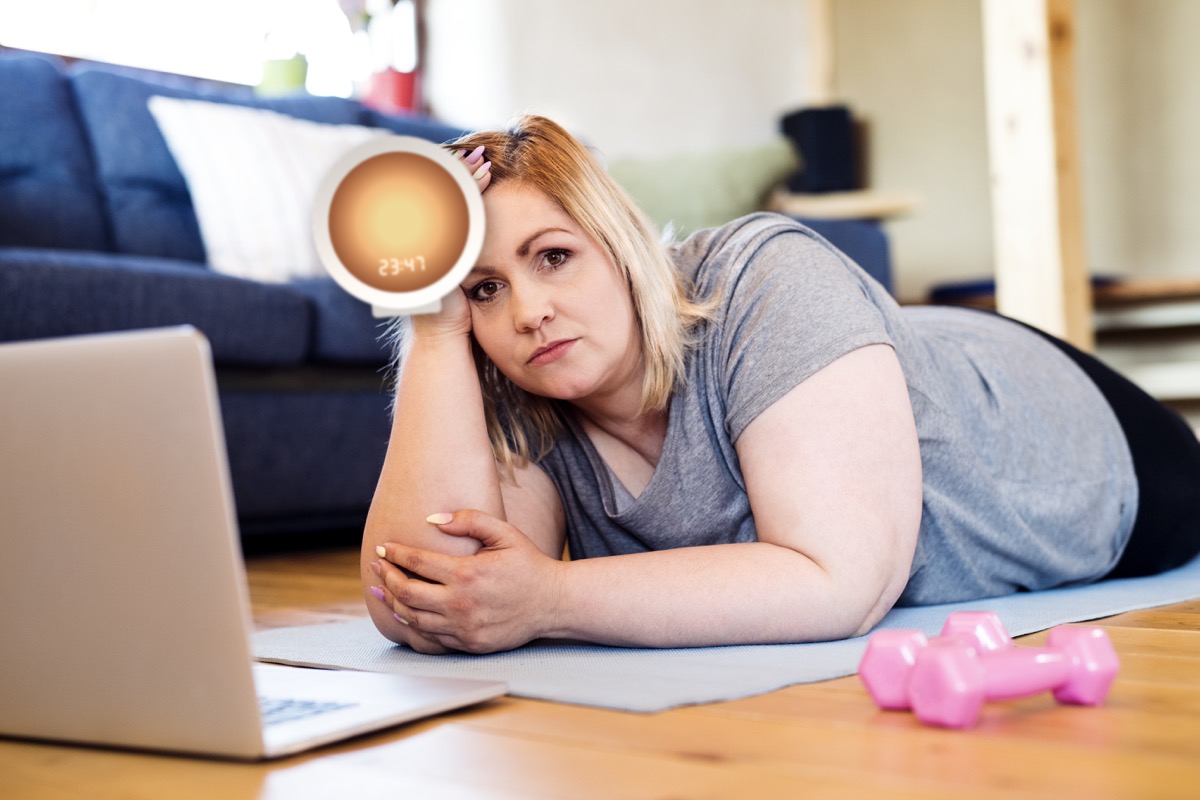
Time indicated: **23:47**
